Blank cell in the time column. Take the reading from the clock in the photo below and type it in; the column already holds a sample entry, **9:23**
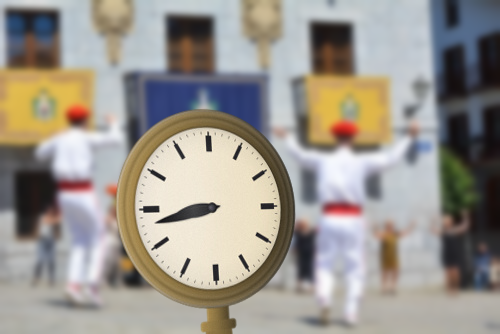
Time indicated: **8:43**
